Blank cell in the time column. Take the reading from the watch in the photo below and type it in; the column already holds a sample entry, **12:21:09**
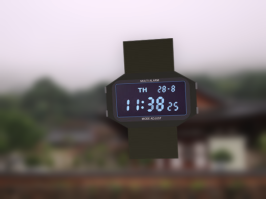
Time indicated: **11:38:25**
